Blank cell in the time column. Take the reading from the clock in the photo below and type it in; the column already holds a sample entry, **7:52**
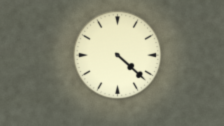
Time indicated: **4:22**
